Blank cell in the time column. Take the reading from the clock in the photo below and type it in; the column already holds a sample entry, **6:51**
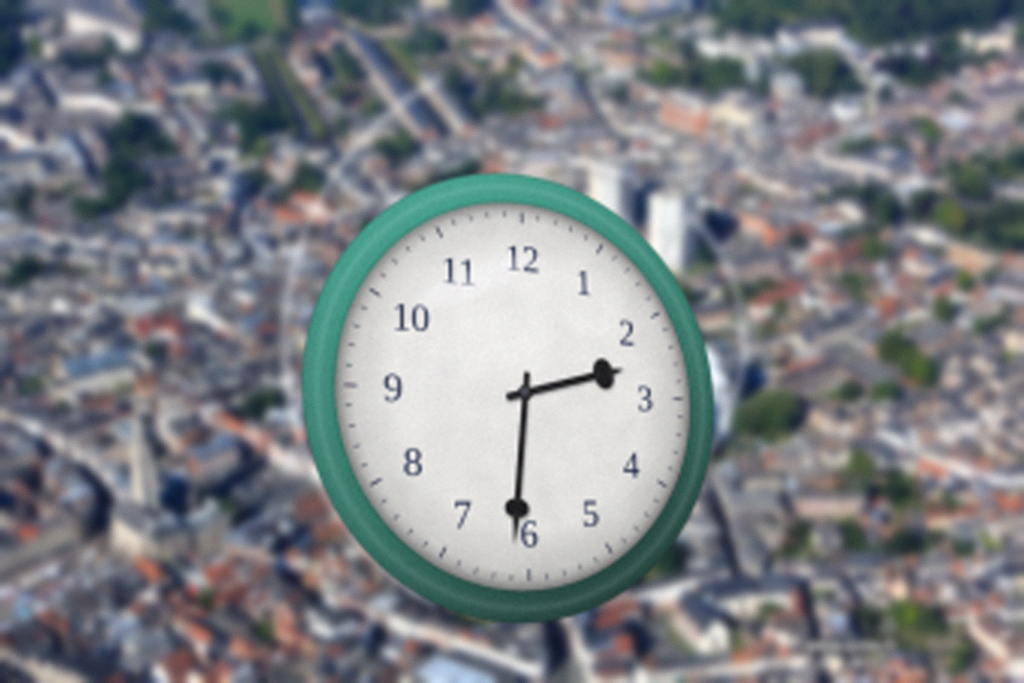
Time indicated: **2:31**
